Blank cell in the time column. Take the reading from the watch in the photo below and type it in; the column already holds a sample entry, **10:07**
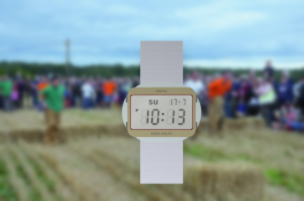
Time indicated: **10:13**
